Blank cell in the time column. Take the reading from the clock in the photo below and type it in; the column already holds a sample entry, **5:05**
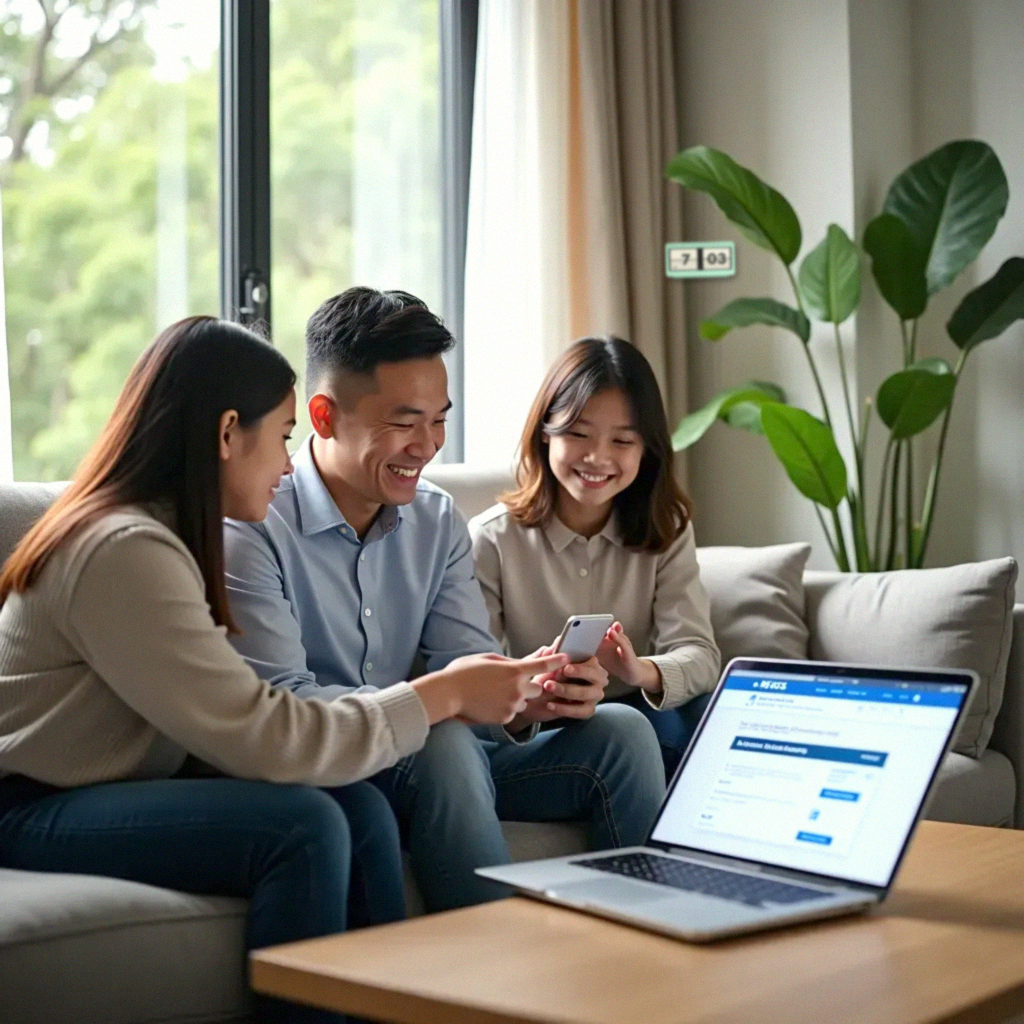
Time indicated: **7:03**
